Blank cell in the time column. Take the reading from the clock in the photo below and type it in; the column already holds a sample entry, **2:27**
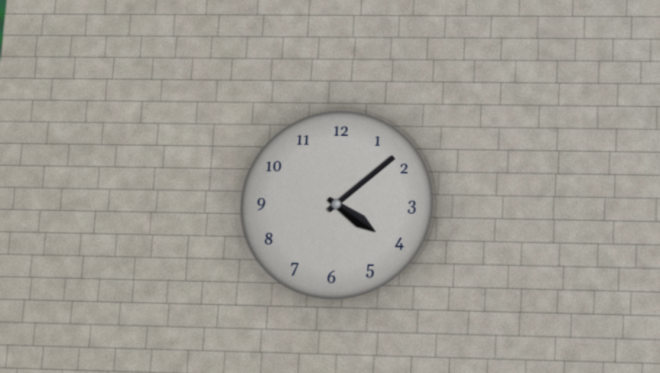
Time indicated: **4:08**
